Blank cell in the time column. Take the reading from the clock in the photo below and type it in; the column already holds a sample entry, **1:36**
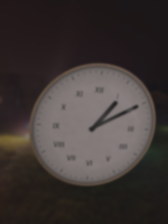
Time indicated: **1:10**
